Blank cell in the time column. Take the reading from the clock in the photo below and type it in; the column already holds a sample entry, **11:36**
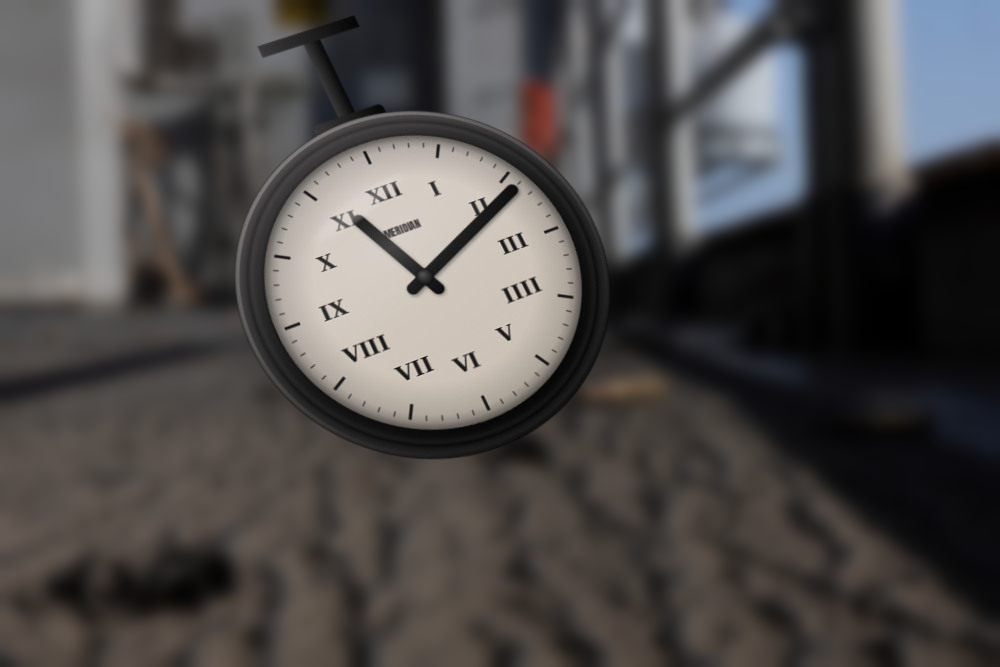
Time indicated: **11:11**
